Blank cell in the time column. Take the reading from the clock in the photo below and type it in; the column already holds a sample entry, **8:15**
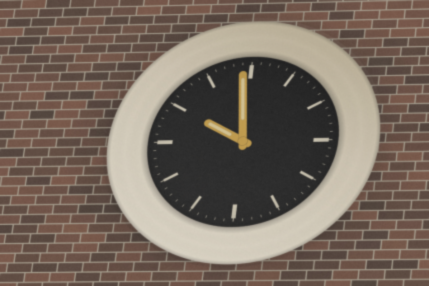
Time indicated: **9:59**
